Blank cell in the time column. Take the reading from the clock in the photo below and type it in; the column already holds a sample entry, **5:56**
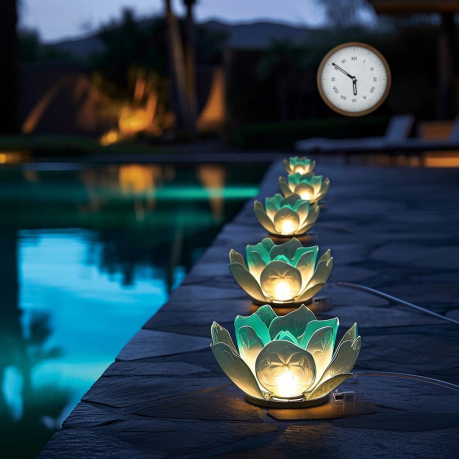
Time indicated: **5:51**
